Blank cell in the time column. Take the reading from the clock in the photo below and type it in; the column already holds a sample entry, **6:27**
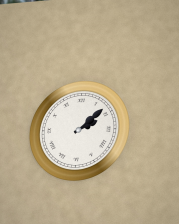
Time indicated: **2:08**
